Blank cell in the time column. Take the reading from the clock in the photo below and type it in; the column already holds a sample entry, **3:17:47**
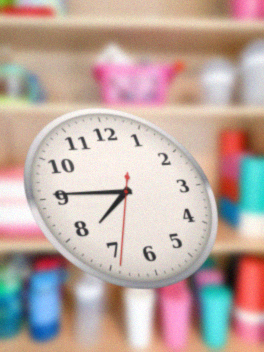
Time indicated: **7:45:34**
